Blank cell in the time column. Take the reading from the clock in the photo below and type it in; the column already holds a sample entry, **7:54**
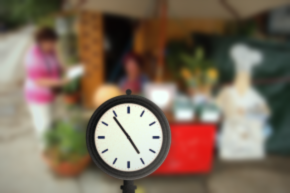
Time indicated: **4:54**
